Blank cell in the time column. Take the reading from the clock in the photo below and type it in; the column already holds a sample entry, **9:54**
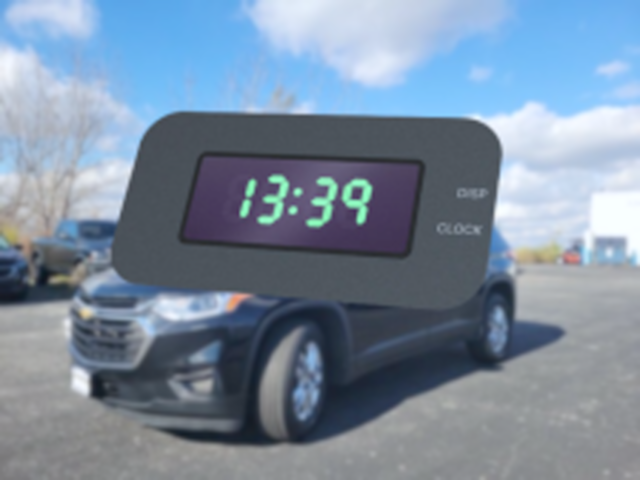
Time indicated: **13:39**
